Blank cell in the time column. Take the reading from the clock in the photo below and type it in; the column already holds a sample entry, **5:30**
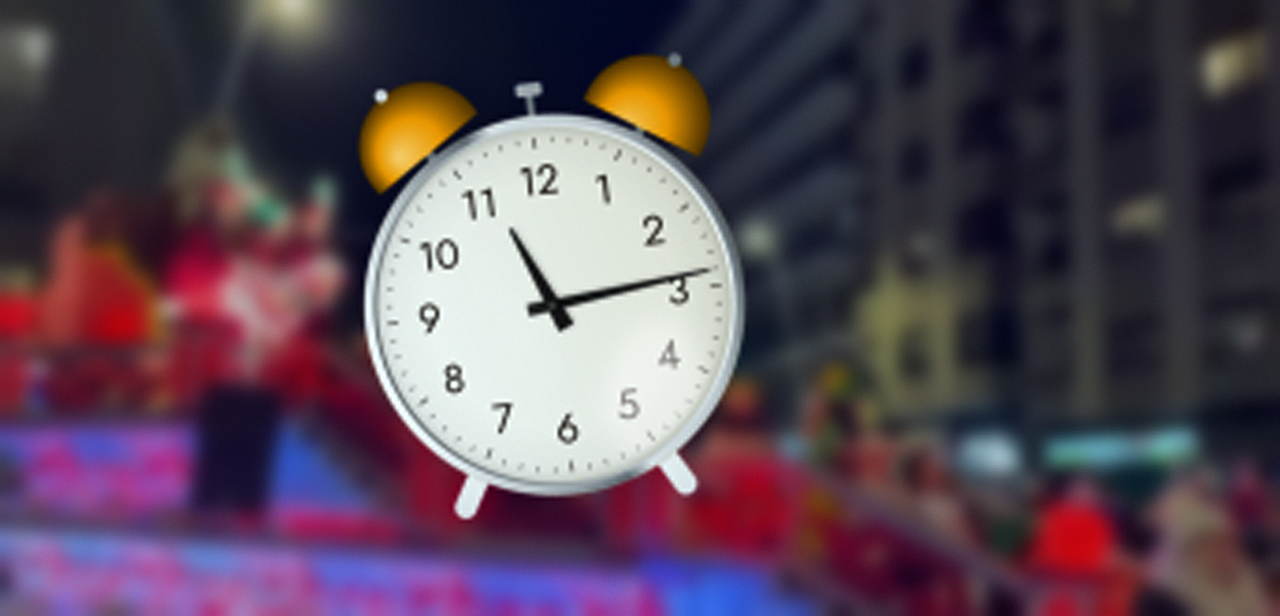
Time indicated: **11:14**
